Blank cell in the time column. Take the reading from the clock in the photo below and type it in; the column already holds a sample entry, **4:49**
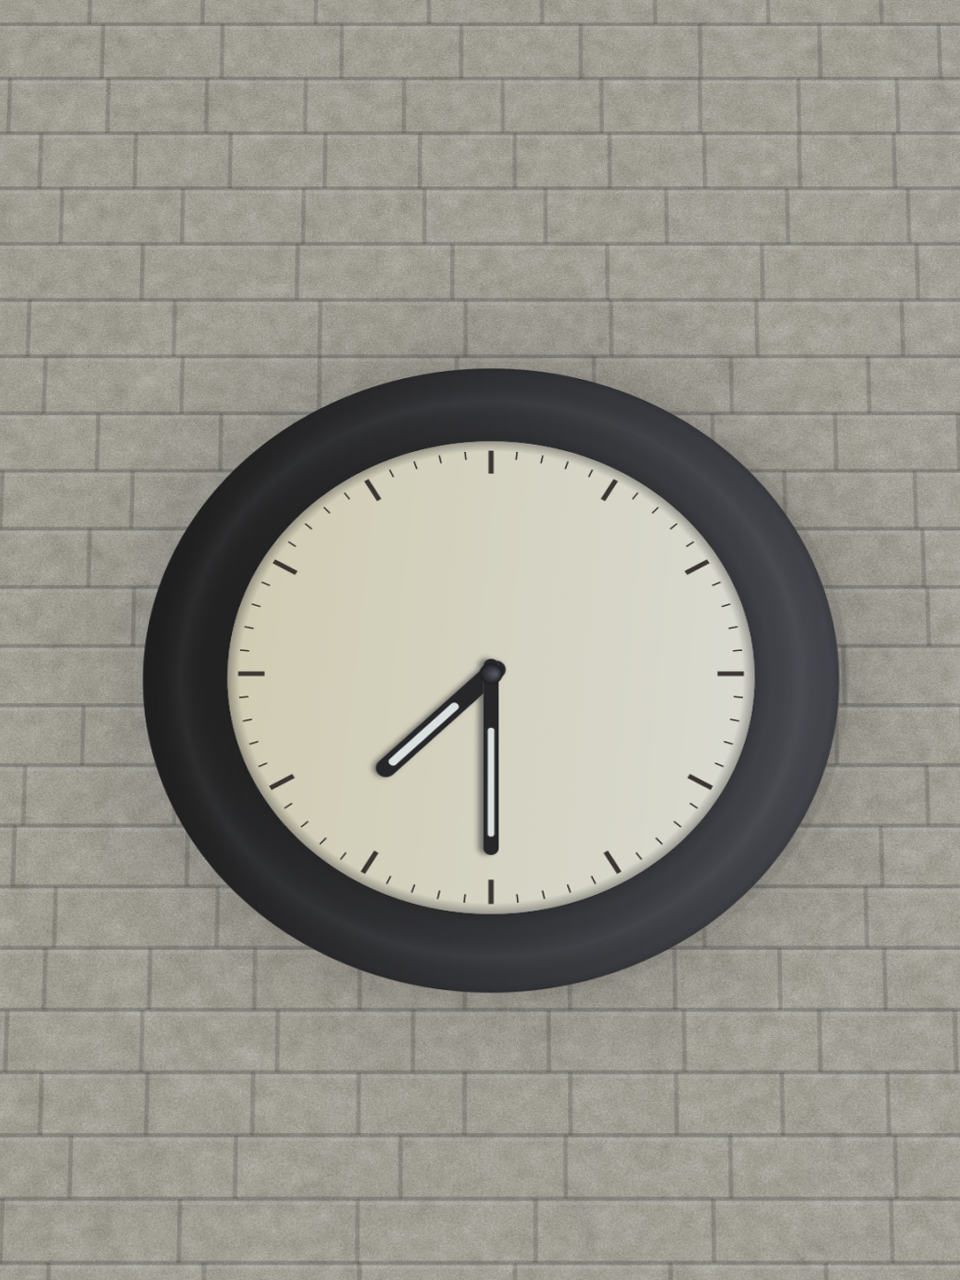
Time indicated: **7:30**
